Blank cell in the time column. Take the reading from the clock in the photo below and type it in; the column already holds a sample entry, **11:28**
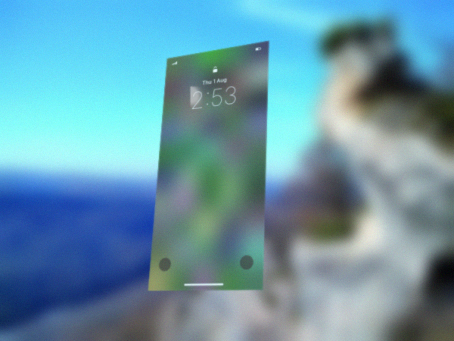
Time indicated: **2:53**
